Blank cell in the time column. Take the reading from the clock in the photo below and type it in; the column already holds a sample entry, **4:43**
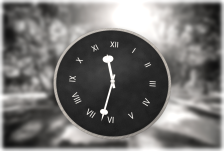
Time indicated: **11:32**
